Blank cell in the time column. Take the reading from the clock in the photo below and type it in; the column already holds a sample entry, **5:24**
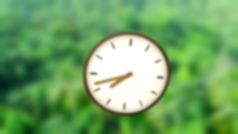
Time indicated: **7:42**
